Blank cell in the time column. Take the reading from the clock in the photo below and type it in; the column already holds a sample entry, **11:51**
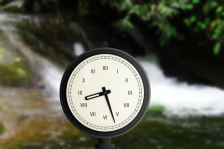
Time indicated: **8:27**
